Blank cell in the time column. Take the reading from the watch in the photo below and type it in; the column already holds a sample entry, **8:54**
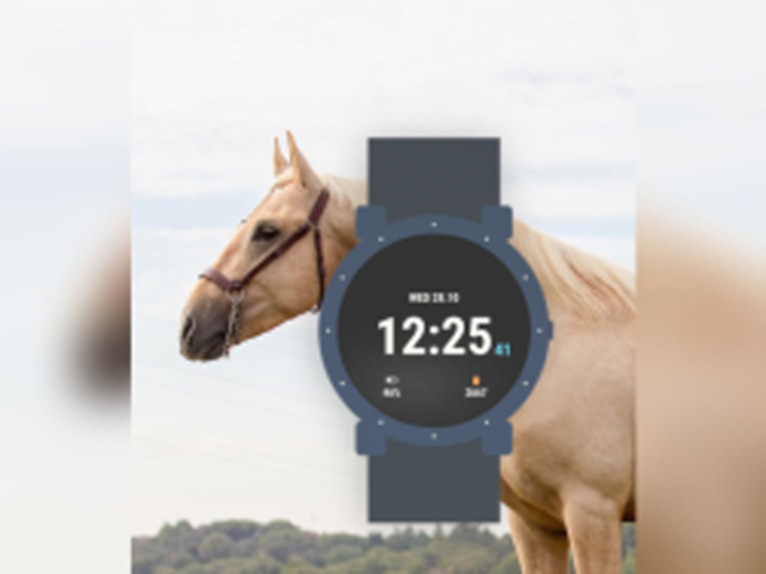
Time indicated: **12:25**
